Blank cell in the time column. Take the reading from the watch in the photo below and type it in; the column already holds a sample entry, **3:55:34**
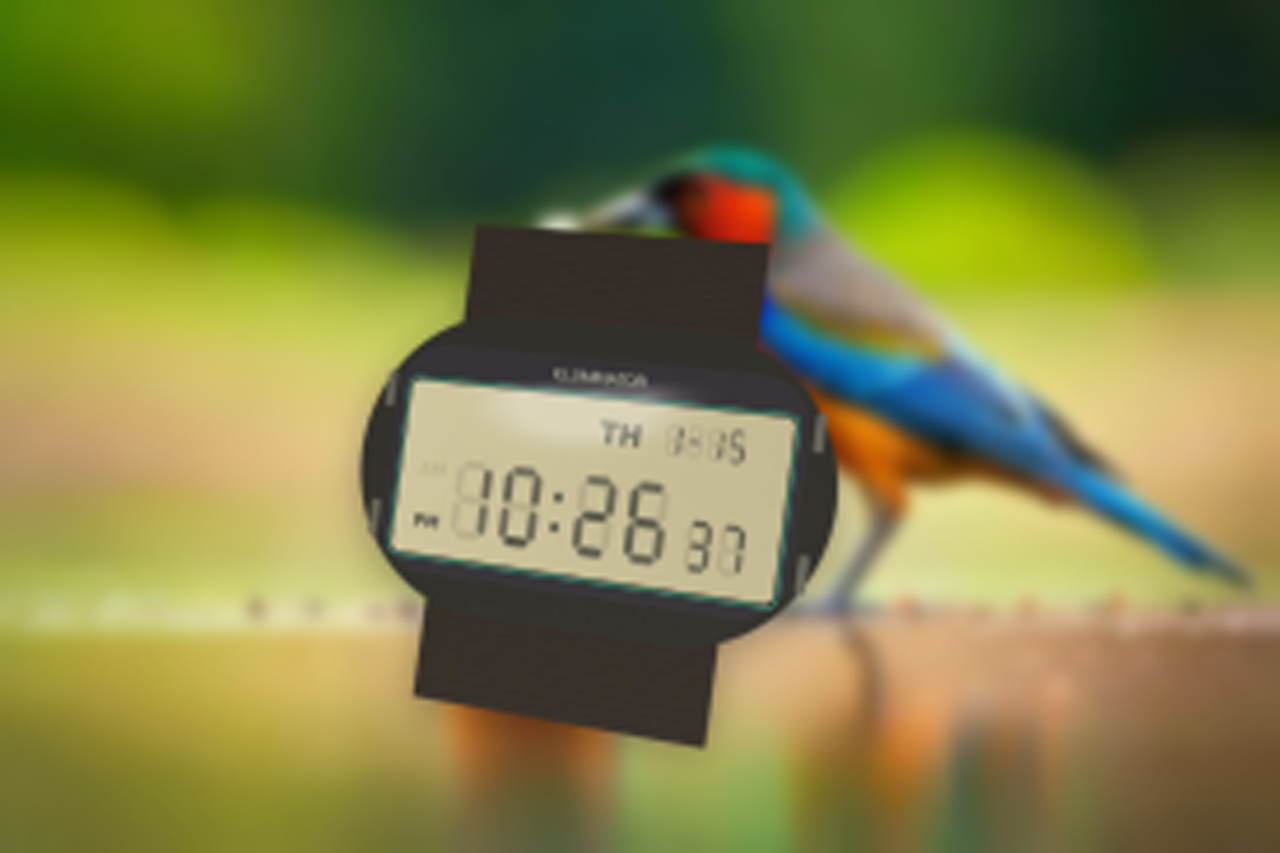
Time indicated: **10:26:37**
